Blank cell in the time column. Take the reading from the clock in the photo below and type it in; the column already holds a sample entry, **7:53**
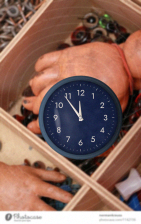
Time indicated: **11:54**
